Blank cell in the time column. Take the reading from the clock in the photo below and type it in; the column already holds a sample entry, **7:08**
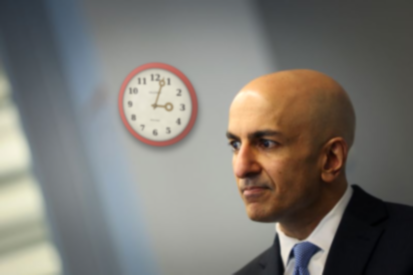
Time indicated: **3:03**
